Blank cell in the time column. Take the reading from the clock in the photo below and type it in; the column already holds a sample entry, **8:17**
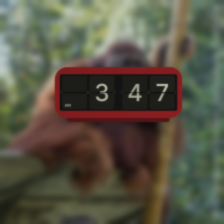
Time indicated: **3:47**
